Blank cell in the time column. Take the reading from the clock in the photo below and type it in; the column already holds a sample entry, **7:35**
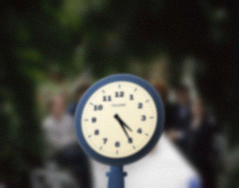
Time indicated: **4:25**
